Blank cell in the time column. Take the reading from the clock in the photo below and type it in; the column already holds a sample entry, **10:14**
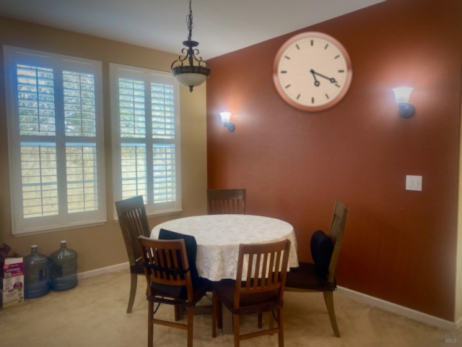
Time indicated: **5:19**
